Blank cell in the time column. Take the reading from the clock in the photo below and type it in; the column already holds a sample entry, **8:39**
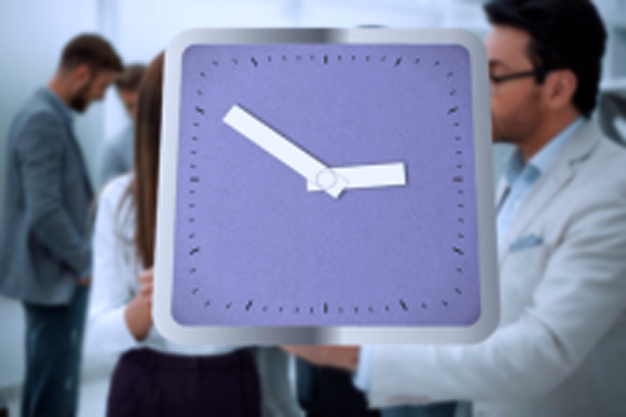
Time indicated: **2:51**
